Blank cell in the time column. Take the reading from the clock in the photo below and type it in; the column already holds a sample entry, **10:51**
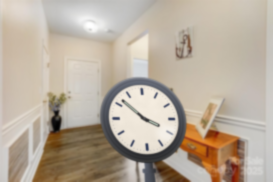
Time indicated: **3:52**
